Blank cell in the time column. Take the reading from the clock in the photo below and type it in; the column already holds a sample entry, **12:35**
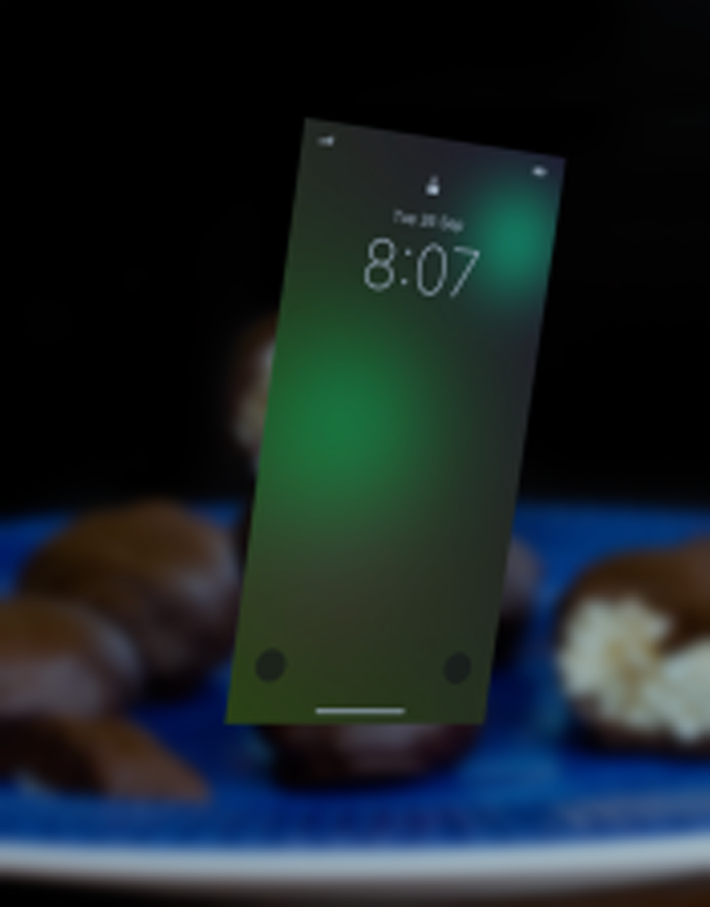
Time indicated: **8:07**
